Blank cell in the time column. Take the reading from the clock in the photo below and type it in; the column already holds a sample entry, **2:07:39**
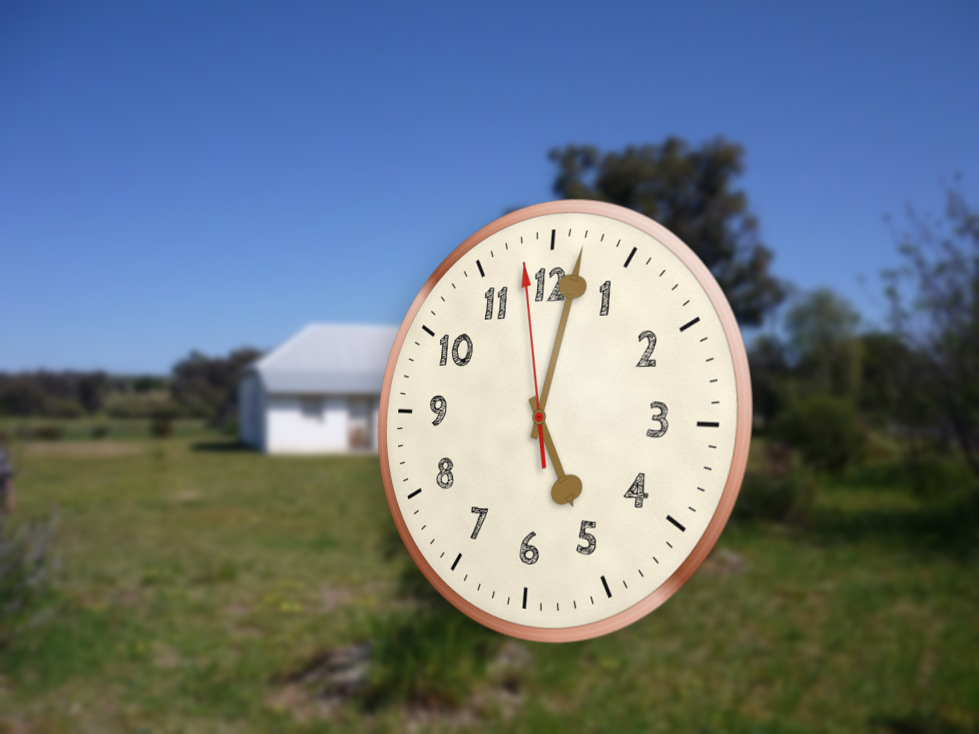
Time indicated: **5:01:58**
